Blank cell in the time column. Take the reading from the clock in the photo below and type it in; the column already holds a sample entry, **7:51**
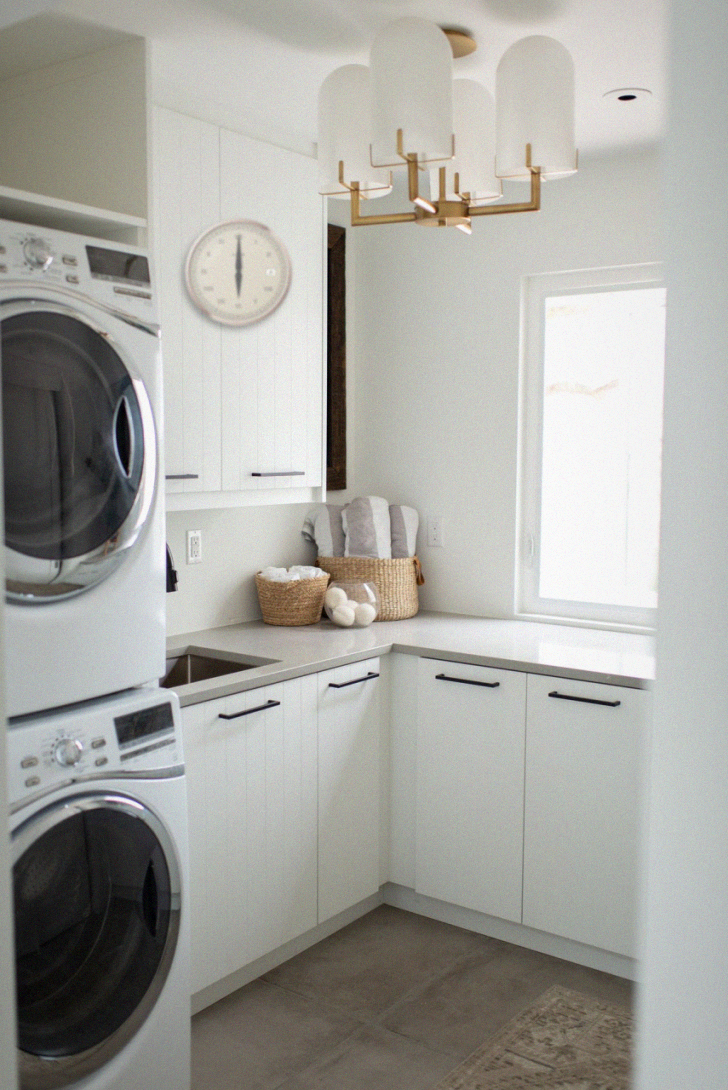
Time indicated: **6:00**
